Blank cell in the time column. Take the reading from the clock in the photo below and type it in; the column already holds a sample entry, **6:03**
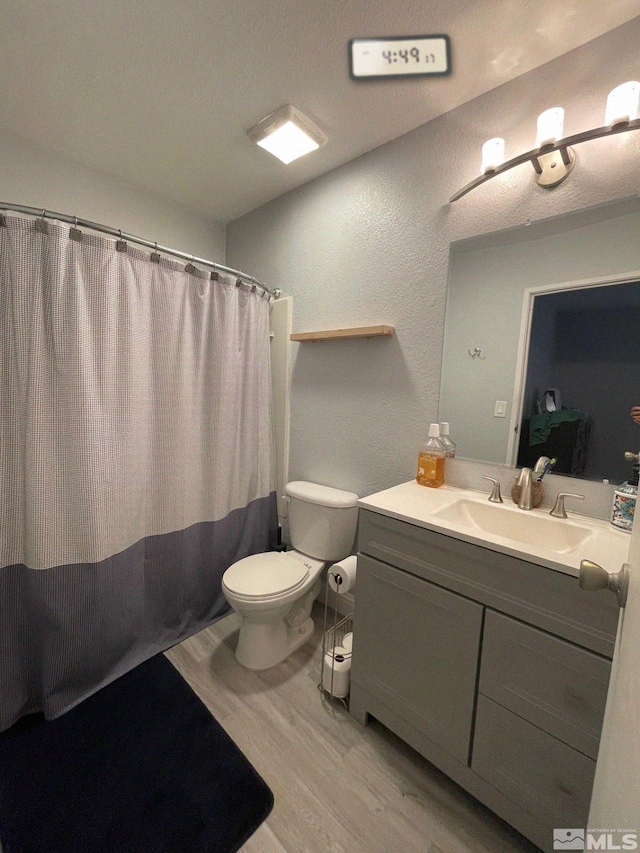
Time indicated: **4:49**
